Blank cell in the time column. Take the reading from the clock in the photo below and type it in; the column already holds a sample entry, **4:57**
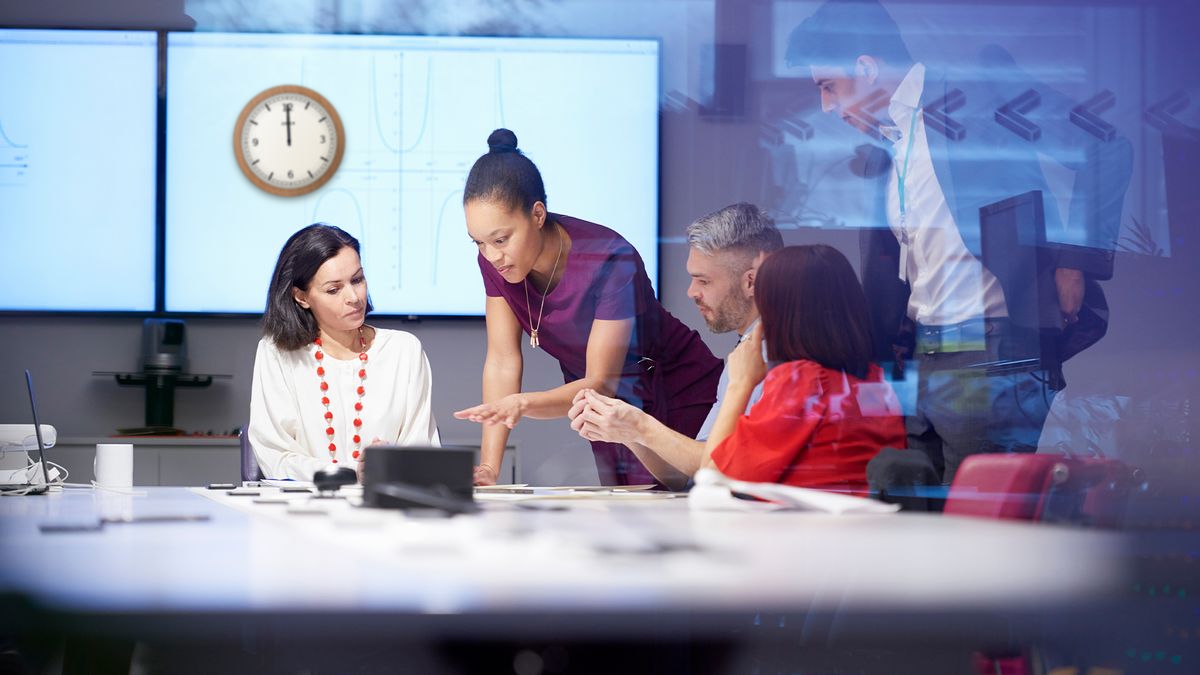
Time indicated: **12:00**
